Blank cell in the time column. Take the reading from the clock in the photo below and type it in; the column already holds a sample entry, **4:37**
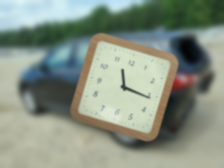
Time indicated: **11:16**
